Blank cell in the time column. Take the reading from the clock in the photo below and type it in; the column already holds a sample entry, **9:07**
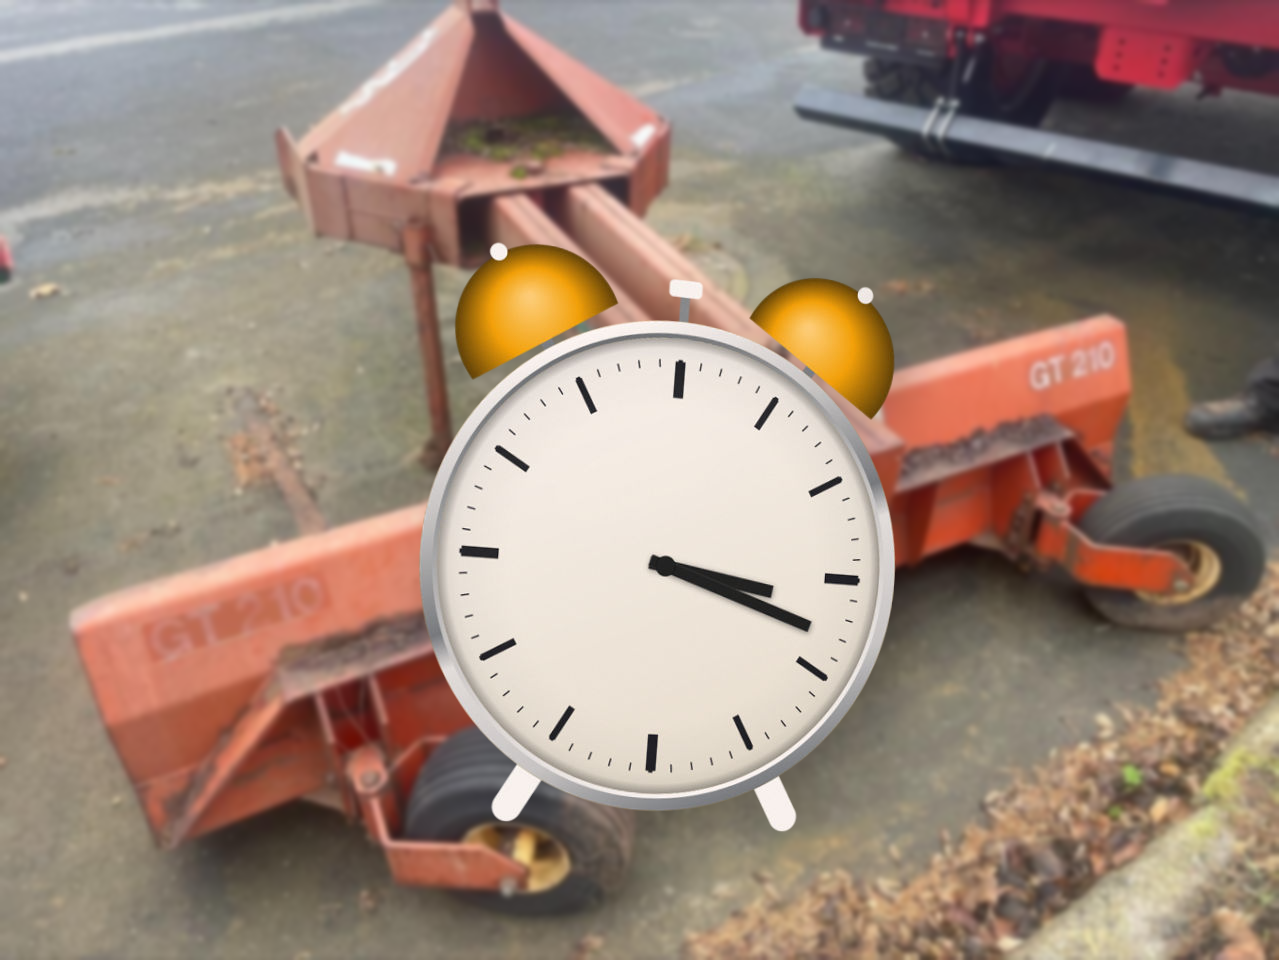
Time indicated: **3:18**
